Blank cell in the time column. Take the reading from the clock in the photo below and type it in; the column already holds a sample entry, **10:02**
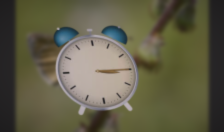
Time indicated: **3:15**
